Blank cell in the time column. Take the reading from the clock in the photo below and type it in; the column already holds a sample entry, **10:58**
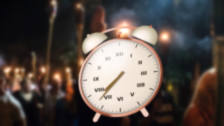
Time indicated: **7:37**
